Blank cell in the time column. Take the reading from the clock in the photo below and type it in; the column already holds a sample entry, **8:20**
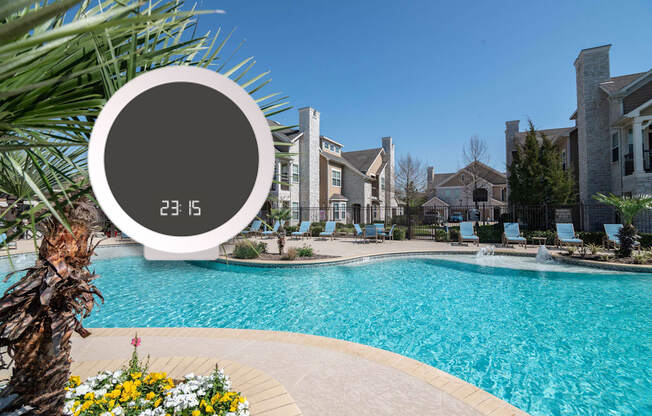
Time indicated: **23:15**
